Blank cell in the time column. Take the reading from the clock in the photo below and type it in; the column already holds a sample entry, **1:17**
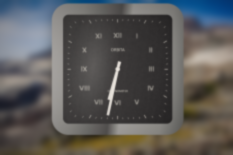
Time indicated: **6:32**
